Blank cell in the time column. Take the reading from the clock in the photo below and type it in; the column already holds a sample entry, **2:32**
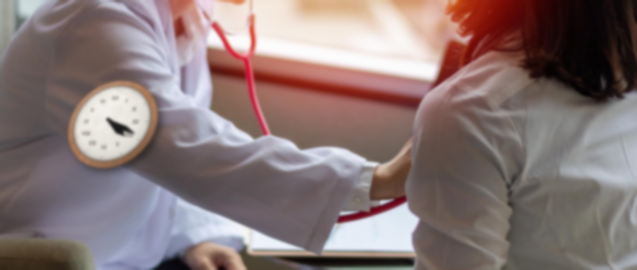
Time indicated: **4:19**
